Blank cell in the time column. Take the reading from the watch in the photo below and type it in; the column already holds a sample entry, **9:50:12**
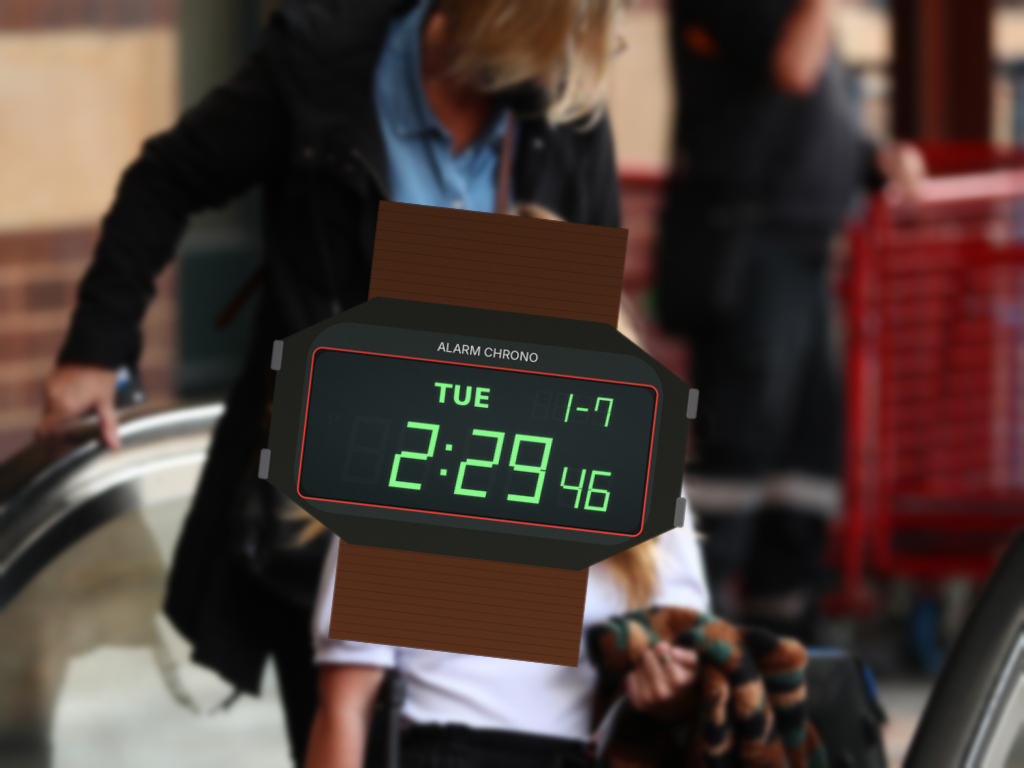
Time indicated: **2:29:46**
